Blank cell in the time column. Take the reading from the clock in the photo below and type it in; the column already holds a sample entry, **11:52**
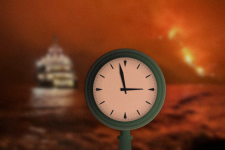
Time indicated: **2:58**
